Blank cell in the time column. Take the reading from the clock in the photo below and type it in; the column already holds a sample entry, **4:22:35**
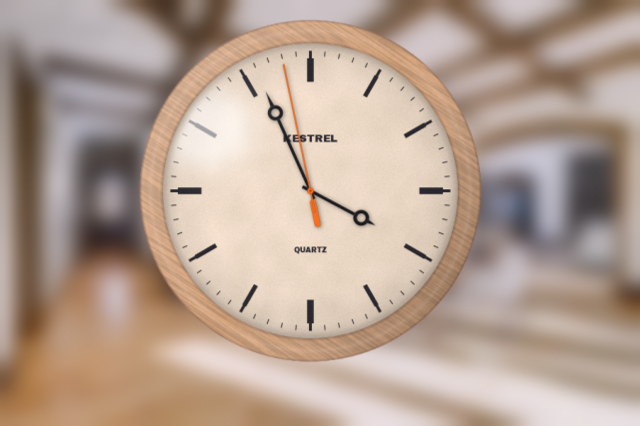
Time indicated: **3:55:58**
